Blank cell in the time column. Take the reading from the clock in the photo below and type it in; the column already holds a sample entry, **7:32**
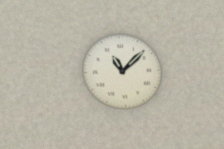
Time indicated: **11:08**
